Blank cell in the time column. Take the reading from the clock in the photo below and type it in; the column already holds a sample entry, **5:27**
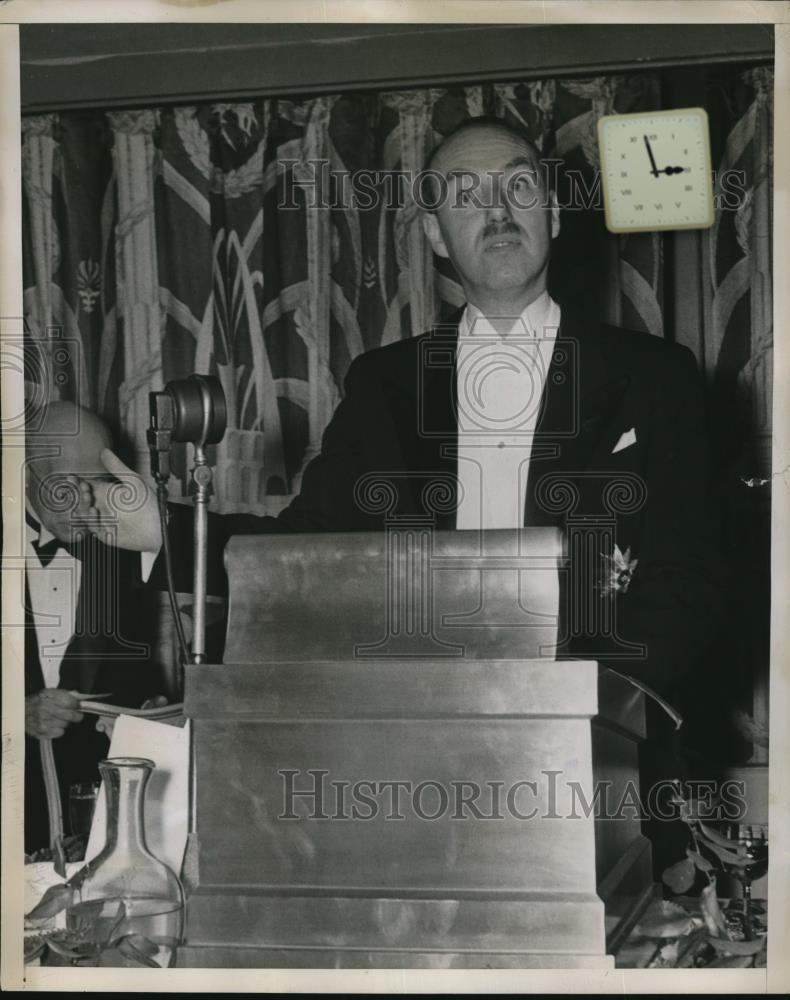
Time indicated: **2:58**
